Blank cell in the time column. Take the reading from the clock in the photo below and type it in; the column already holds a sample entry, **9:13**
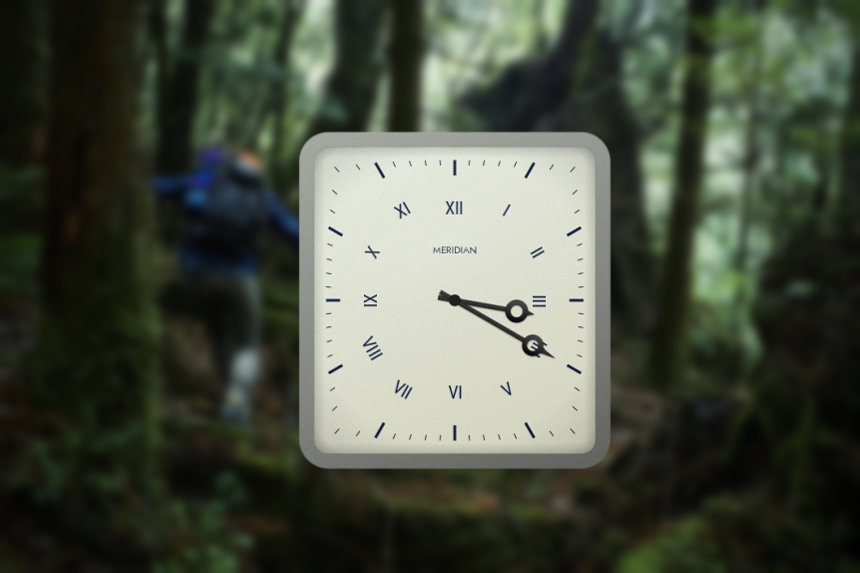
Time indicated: **3:20**
